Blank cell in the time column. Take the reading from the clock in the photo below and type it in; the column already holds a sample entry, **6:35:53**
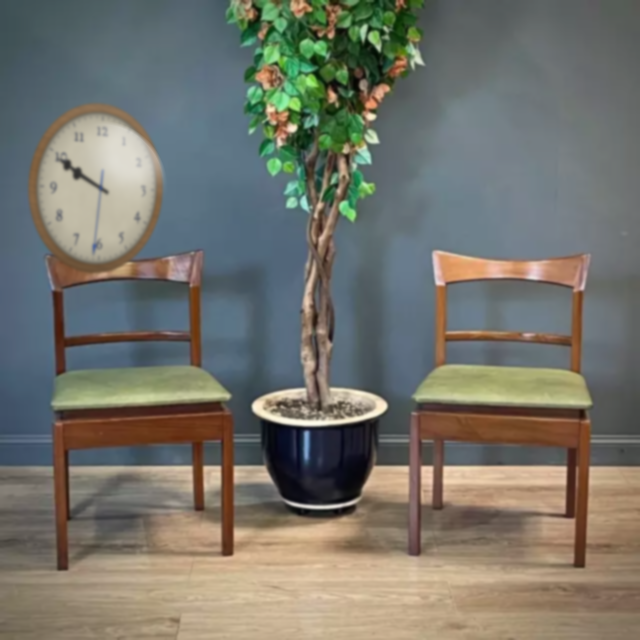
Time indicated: **9:49:31**
